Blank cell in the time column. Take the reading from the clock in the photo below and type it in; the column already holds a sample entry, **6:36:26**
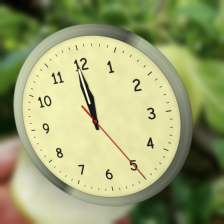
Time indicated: **11:59:25**
